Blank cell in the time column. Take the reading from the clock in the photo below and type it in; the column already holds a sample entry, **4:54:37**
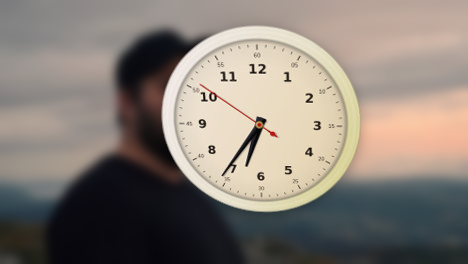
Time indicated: **6:35:51**
